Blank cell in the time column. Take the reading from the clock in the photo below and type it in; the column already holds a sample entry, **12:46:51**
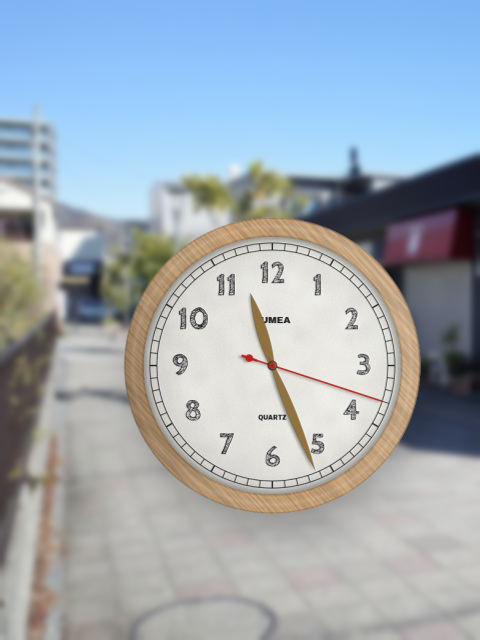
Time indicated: **11:26:18**
